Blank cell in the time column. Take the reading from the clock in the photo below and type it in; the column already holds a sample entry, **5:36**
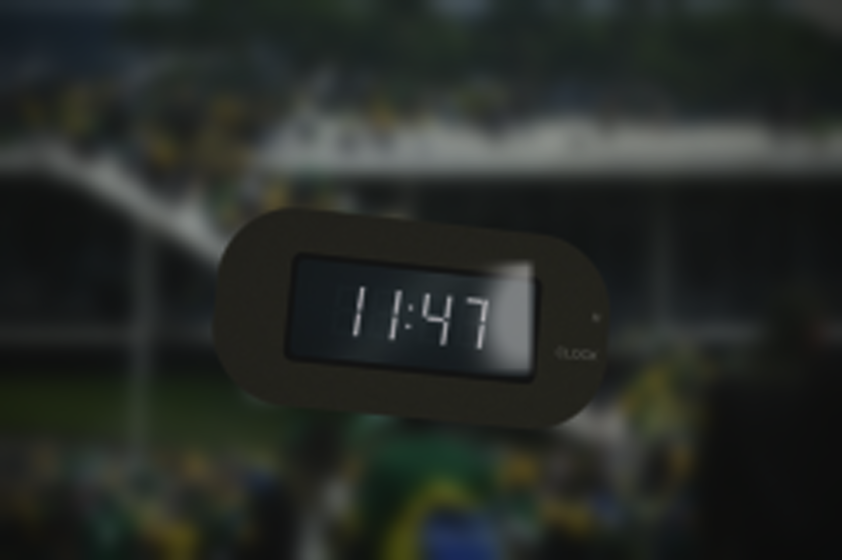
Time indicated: **11:47**
